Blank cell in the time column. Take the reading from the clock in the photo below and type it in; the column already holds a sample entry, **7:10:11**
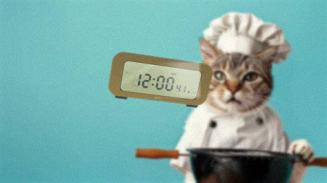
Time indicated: **12:00:41**
